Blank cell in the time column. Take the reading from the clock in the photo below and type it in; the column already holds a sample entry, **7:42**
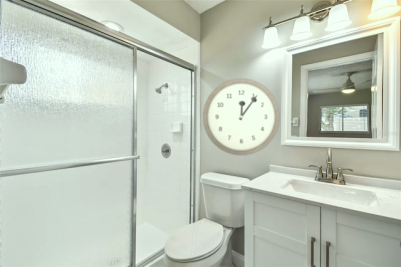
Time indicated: **12:06**
